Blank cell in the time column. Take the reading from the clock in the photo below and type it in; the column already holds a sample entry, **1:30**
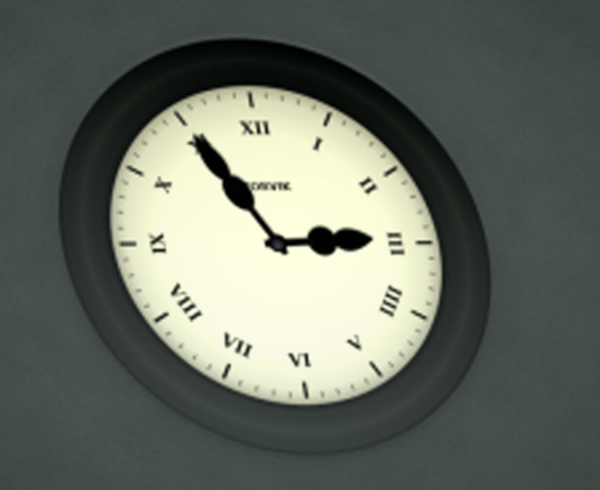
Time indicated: **2:55**
